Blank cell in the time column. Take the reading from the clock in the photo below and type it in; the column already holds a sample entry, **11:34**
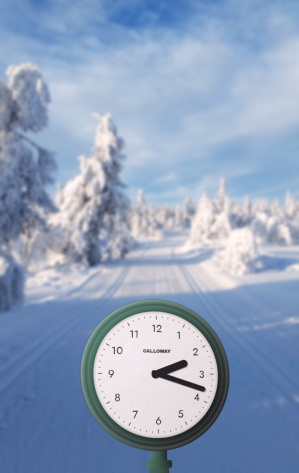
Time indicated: **2:18**
